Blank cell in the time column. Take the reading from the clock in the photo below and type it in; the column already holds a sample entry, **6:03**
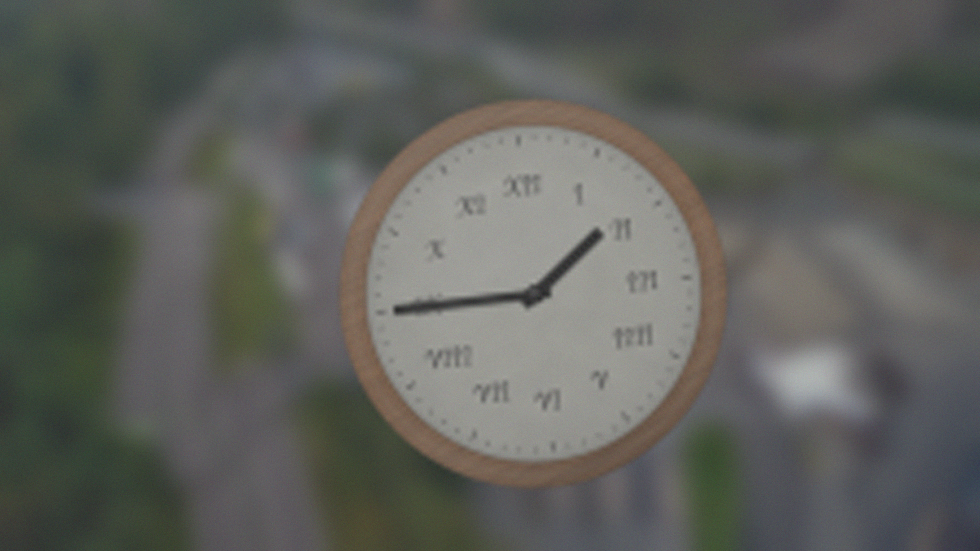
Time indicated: **1:45**
